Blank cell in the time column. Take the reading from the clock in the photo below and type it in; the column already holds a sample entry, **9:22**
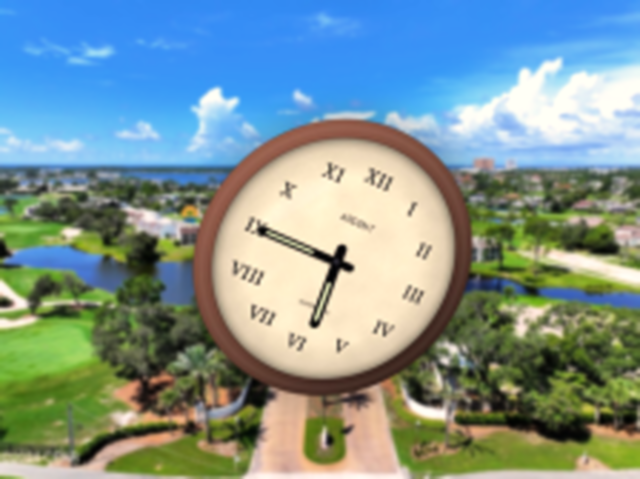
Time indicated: **5:45**
